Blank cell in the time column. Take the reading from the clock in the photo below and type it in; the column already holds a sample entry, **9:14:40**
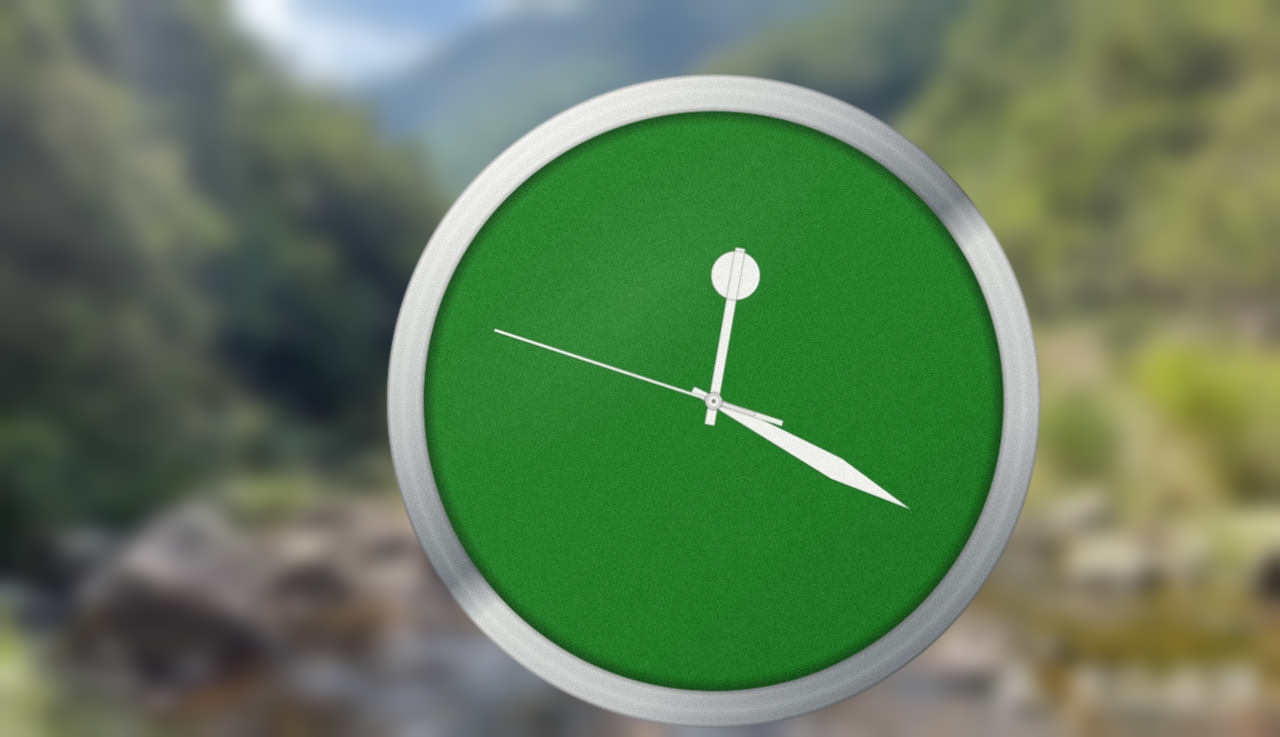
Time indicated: **12:19:48**
